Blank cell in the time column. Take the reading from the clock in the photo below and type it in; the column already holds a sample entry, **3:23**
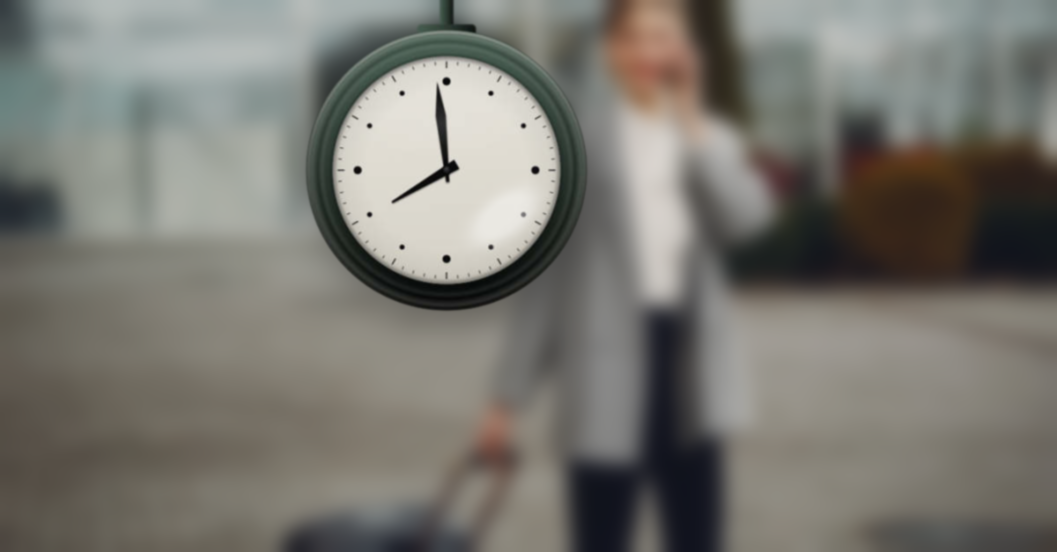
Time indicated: **7:59**
